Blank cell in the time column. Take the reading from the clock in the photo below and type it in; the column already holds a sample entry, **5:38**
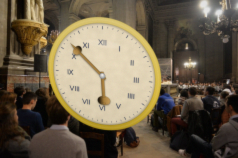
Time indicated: **5:52**
